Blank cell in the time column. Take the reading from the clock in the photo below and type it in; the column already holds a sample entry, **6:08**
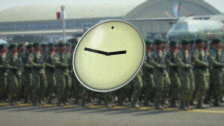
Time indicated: **2:47**
